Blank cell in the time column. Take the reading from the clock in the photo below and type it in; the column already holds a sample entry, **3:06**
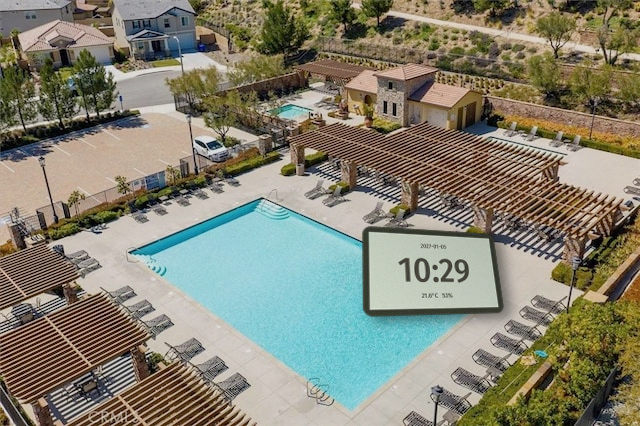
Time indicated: **10:29**
